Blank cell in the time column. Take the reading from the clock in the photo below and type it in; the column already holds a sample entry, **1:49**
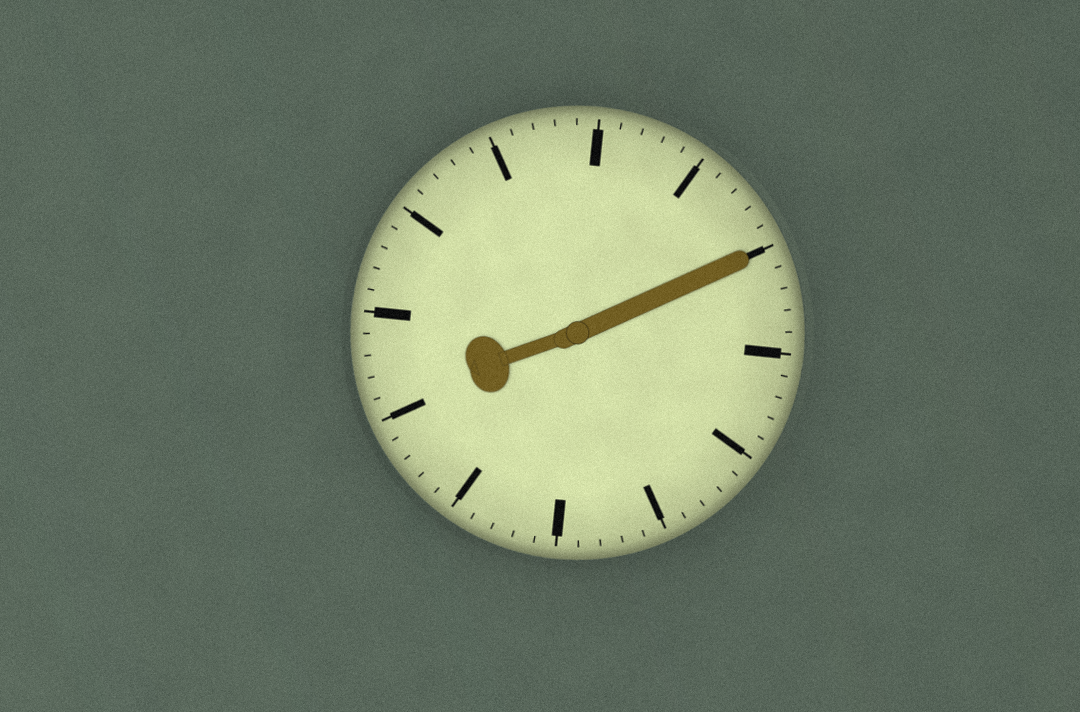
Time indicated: **8:10**
